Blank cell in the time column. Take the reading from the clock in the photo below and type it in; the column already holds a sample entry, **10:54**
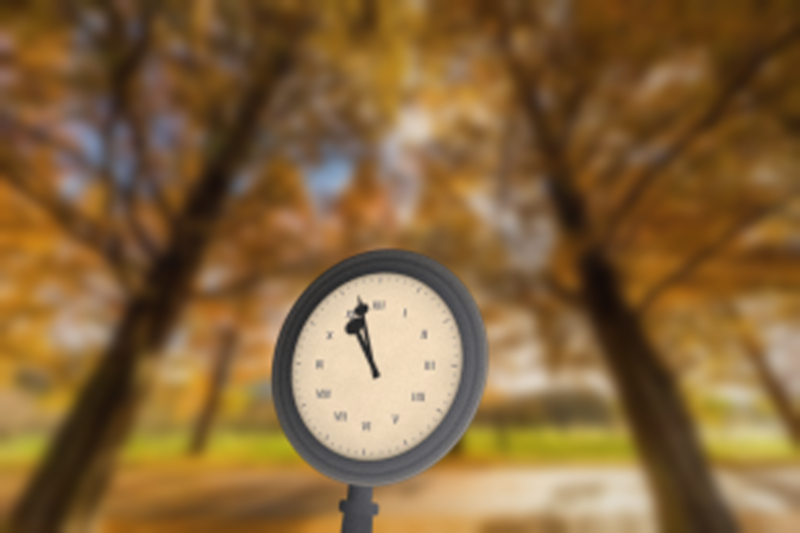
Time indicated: **10:57**
